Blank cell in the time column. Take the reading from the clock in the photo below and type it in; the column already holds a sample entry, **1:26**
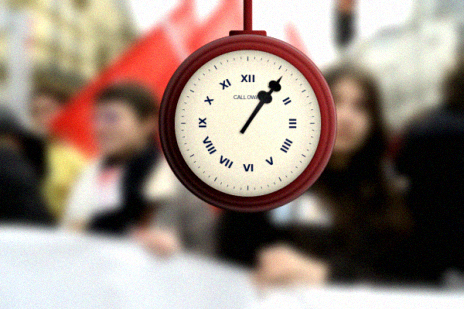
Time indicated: **1:06**
